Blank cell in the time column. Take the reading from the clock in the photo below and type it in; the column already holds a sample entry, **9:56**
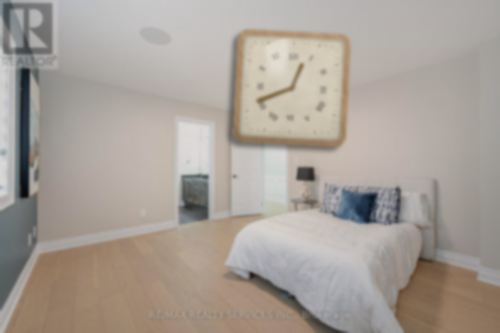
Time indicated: **12:41**
